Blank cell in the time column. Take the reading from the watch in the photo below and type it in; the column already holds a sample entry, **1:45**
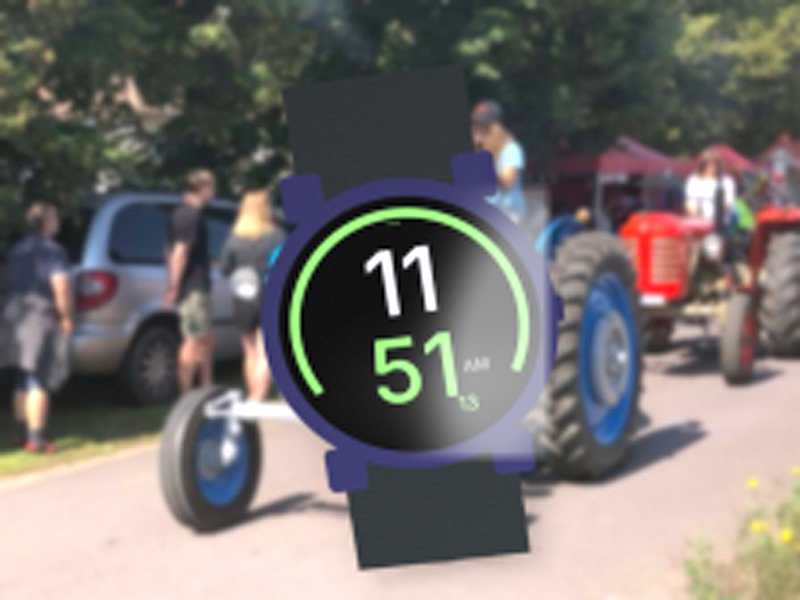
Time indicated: **11:51**
